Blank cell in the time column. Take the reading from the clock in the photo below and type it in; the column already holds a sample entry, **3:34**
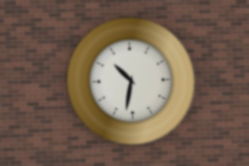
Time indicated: **10:32**
